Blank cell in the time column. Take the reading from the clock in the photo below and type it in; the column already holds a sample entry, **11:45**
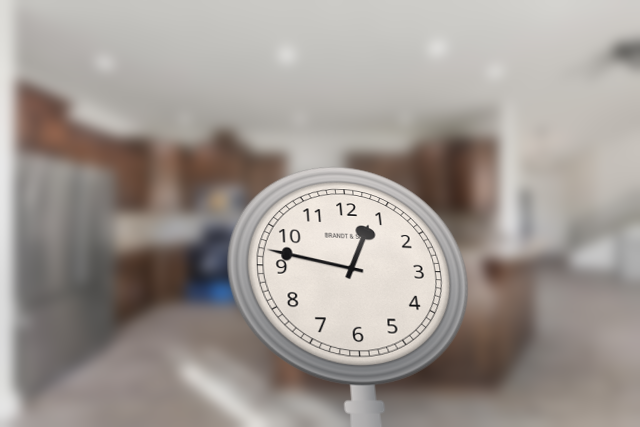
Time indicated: **12:47**
